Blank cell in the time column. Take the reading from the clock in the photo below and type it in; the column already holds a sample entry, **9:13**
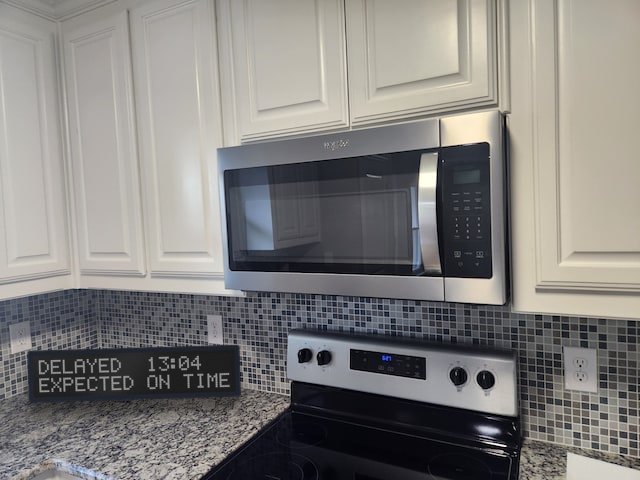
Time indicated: **13:04**
